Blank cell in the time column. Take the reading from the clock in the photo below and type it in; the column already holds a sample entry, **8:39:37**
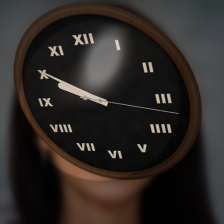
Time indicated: **9:50:17**
